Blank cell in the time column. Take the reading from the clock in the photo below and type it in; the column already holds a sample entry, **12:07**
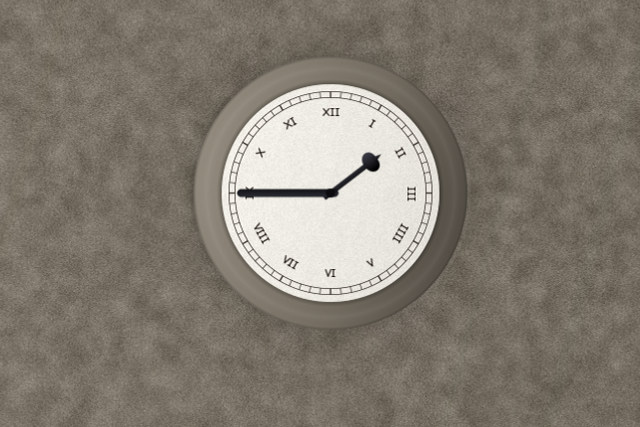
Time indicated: **1:45**
